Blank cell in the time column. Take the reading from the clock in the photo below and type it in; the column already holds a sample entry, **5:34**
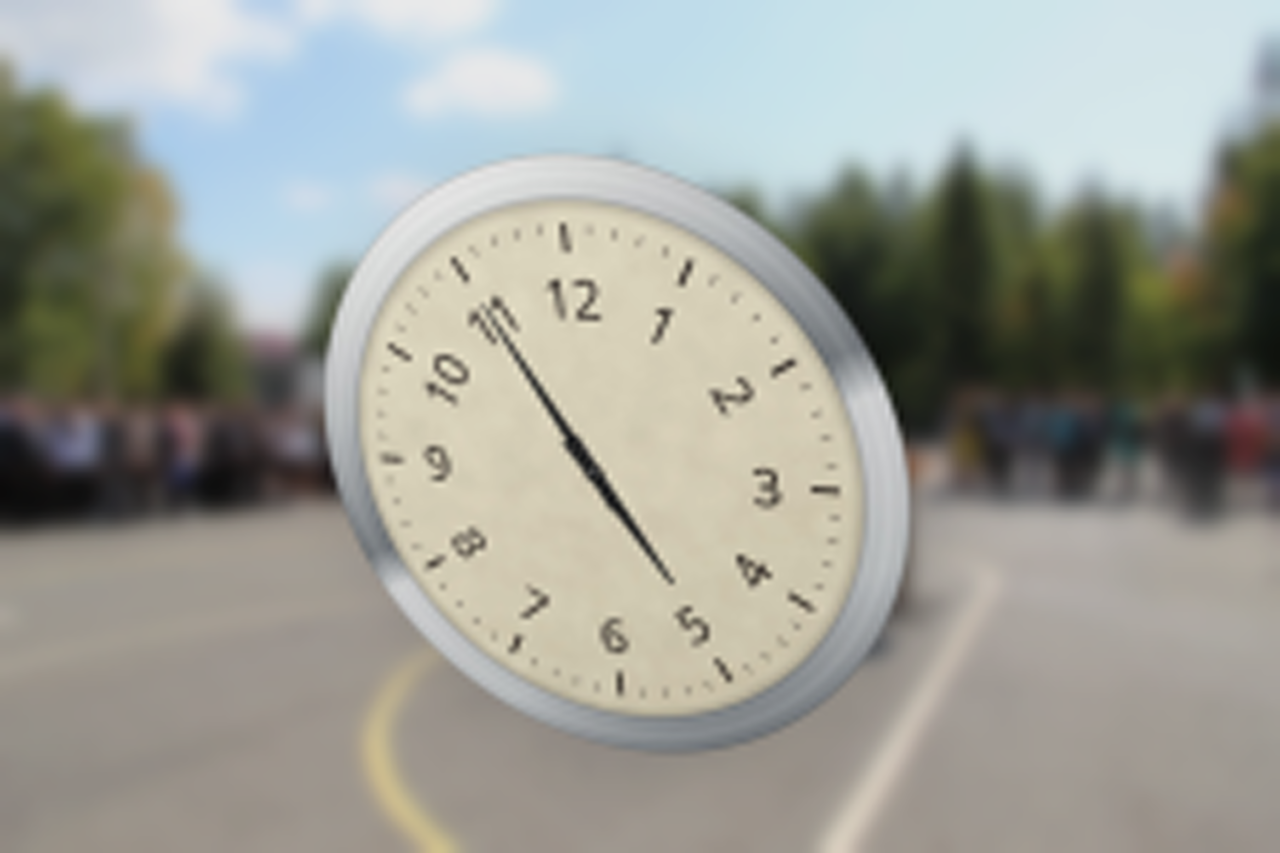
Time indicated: **4:55**
